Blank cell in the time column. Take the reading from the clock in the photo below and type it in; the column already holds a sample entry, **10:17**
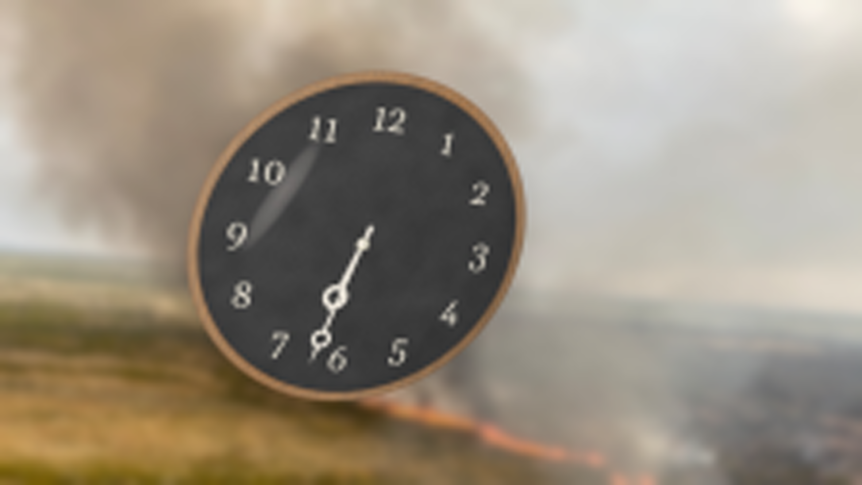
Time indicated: **6:32**
